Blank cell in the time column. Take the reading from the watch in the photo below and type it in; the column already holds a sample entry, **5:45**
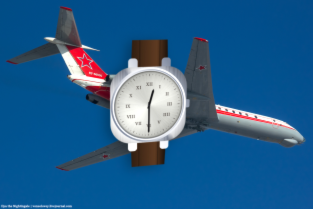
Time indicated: **12:30**
